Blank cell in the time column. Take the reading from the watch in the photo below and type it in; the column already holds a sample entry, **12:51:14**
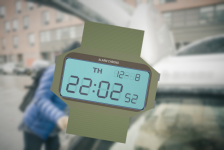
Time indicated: **22:02:52**
